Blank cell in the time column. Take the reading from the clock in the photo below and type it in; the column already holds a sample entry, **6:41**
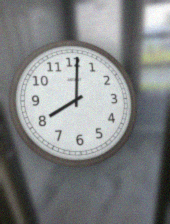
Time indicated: **8:01**
